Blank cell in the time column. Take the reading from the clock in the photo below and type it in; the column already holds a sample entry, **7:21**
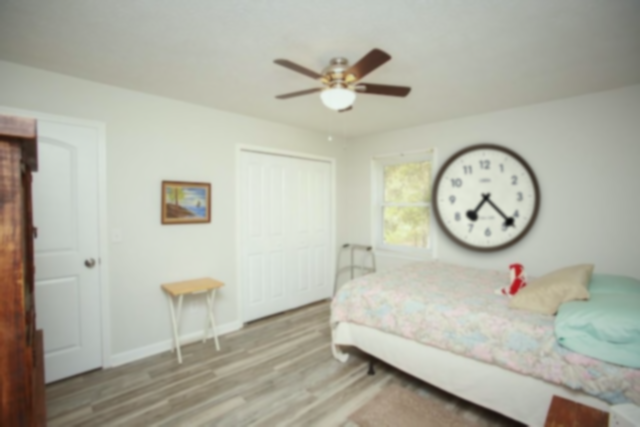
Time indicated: **7:23**
